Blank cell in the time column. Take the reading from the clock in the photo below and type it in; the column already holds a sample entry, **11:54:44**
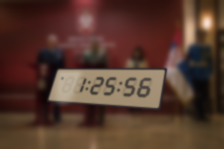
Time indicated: **1:25:56**
